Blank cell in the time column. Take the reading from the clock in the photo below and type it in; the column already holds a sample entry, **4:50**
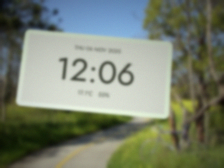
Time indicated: **12:06**
